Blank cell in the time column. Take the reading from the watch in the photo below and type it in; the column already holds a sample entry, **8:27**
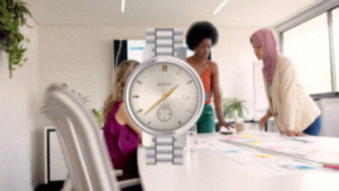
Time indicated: **1:38**
